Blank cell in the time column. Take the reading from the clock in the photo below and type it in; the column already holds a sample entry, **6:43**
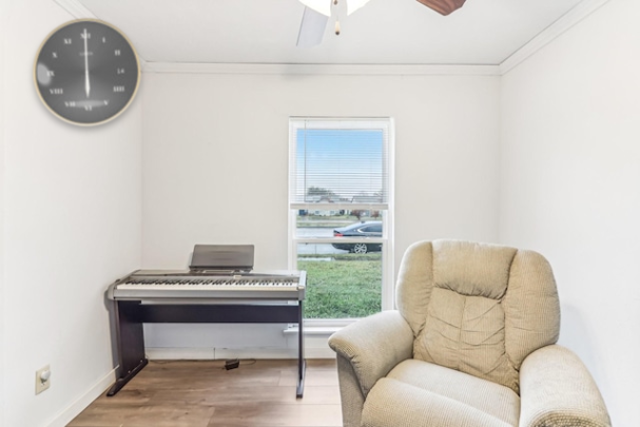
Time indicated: **6:00**
